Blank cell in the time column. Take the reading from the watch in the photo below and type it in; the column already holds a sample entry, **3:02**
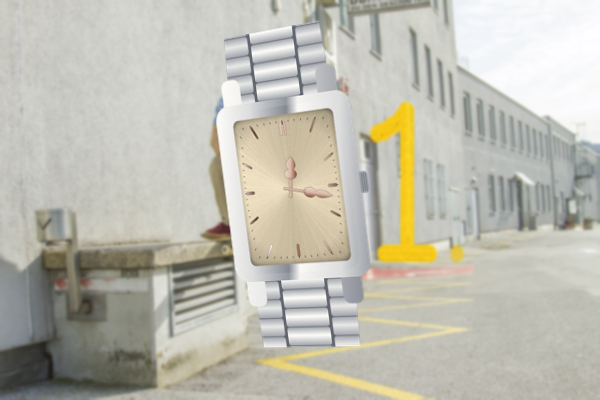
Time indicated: **12:17**
